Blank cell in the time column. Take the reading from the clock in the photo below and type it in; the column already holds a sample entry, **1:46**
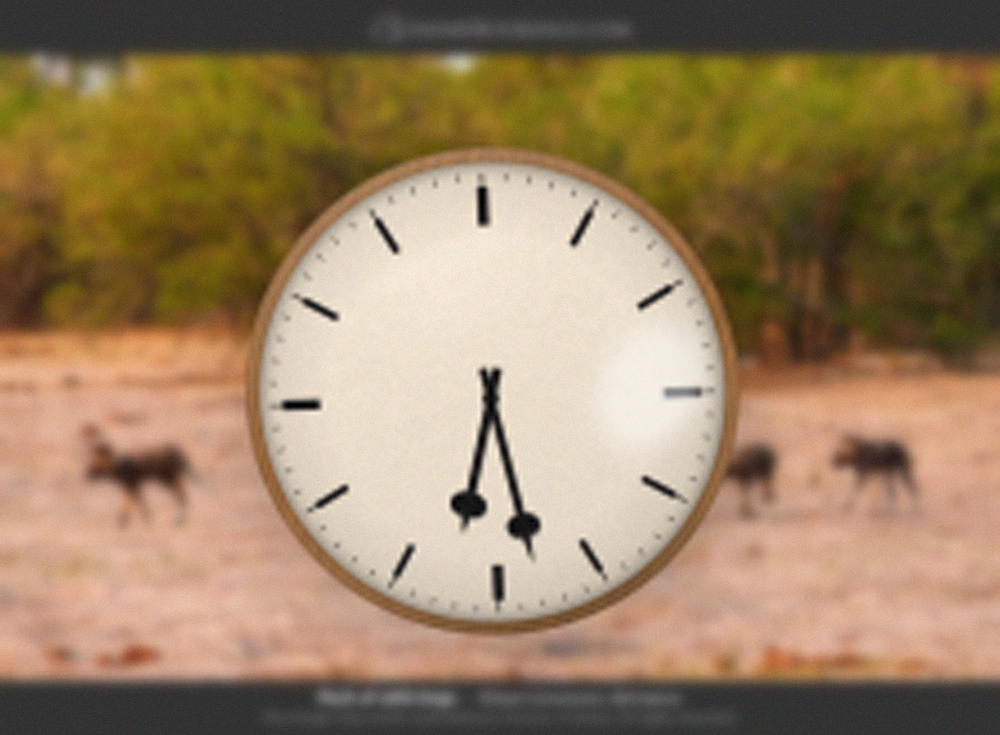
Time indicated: **6:28**
